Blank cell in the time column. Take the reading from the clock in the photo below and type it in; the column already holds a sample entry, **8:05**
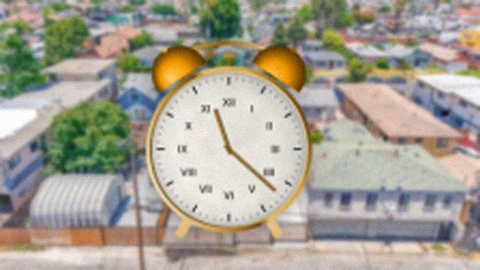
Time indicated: **11:22**
